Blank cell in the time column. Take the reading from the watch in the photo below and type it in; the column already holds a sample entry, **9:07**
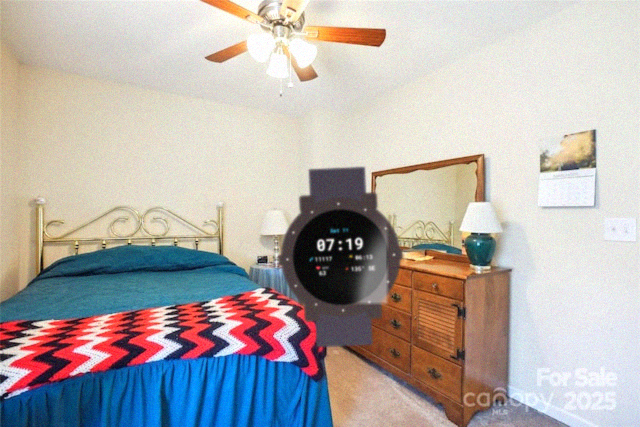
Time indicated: **7:19**
